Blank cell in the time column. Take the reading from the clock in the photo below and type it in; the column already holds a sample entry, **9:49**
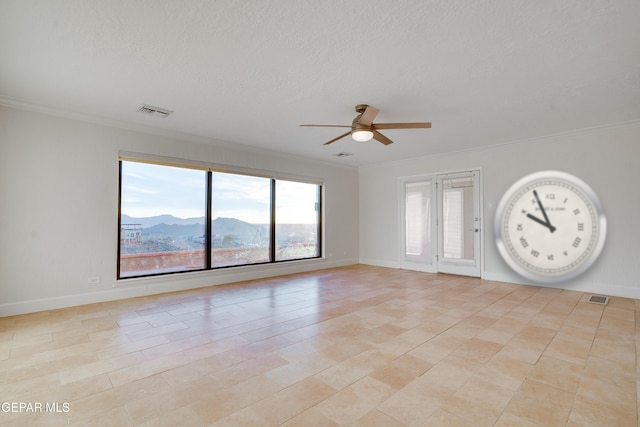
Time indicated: **9:56**
